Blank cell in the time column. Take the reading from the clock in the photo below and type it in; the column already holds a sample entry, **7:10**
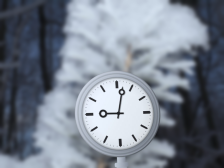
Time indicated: **9:02**
